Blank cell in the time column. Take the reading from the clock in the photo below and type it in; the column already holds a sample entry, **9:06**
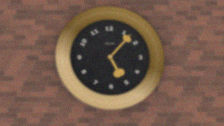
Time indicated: **5:07**
